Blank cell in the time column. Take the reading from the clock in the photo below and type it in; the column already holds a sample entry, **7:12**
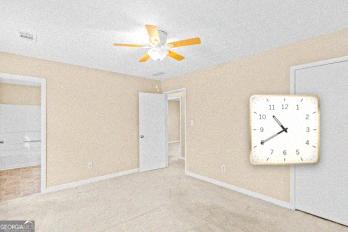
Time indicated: **10:40**
